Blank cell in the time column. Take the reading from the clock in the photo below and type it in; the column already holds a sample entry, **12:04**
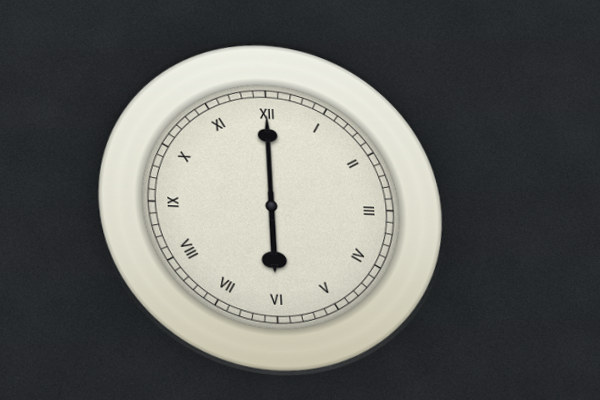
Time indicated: **6:00**
